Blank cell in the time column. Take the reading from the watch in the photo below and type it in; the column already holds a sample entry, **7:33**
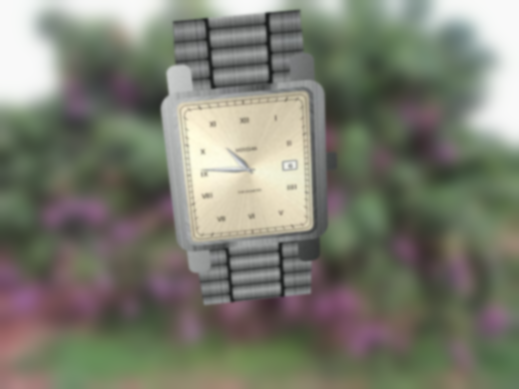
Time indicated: **10:46**
